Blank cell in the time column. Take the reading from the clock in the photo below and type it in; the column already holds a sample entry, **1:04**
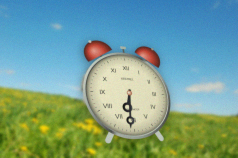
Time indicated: **6:31**
